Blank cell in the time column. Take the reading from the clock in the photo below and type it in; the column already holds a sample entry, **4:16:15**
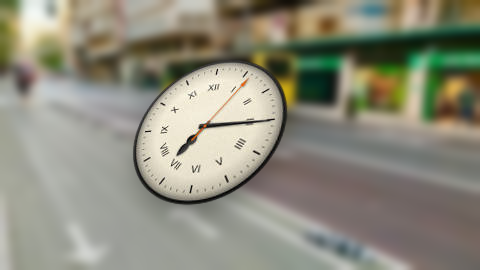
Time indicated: **7:15:06**
